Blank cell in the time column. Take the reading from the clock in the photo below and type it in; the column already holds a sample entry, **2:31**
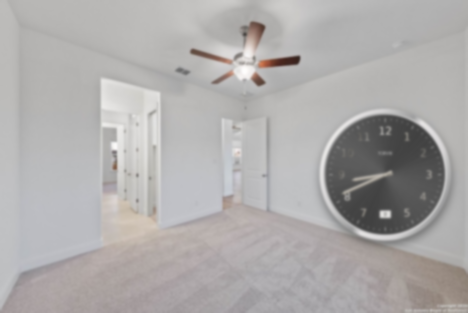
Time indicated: **8:41**
